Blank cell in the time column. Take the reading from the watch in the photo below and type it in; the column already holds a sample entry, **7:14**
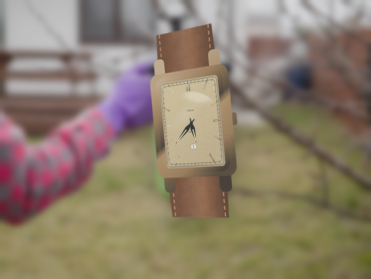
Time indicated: **5:38**
